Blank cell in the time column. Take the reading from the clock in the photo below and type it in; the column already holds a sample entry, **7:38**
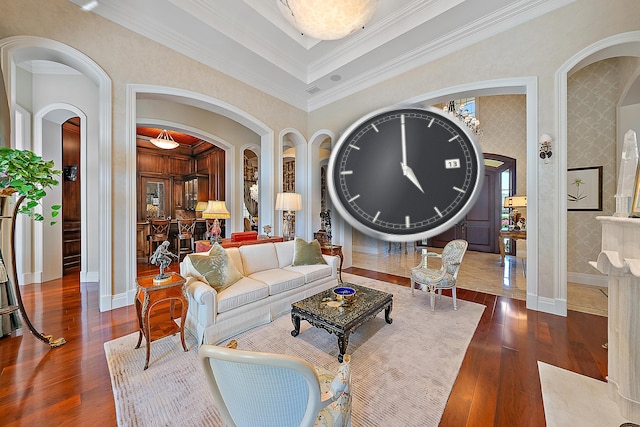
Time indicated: **5:00**
